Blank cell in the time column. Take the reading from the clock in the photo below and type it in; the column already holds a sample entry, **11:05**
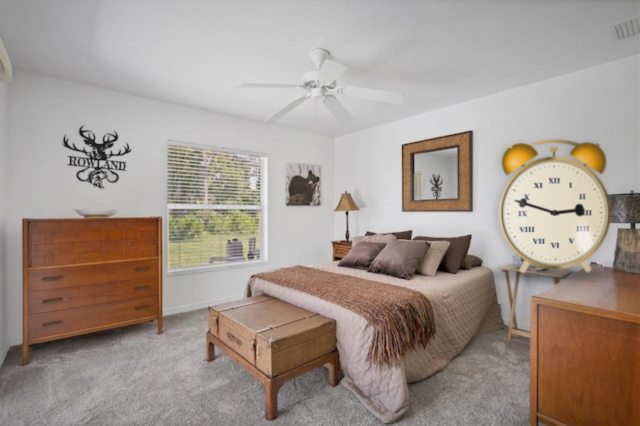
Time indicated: **2:48**
